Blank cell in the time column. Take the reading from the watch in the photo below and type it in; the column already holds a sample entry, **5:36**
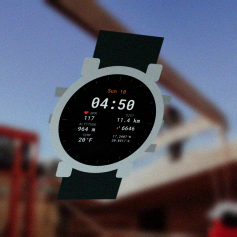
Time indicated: **4:50**
